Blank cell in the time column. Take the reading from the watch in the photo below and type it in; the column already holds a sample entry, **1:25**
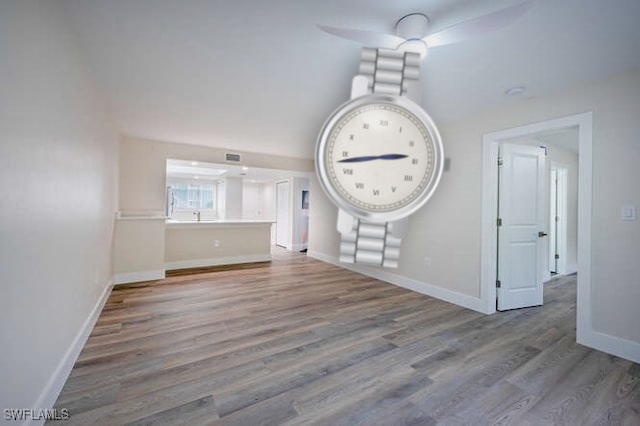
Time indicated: **2:43**
